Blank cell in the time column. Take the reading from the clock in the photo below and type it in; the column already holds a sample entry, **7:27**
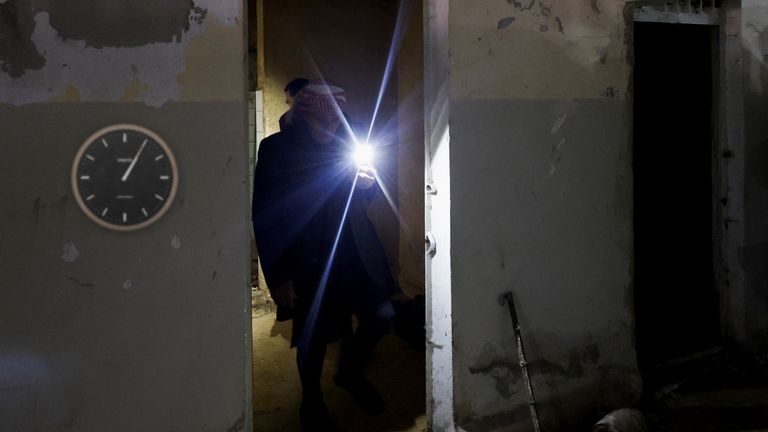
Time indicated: **1:05**
